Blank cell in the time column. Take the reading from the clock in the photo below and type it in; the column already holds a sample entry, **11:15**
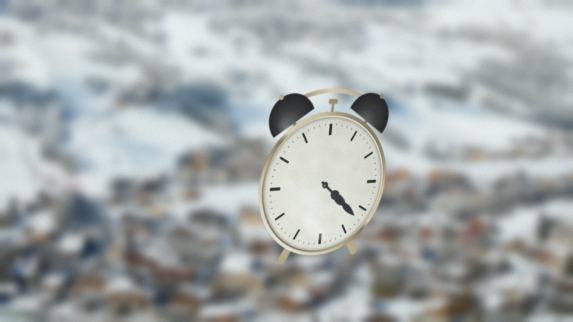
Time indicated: **4:22**
